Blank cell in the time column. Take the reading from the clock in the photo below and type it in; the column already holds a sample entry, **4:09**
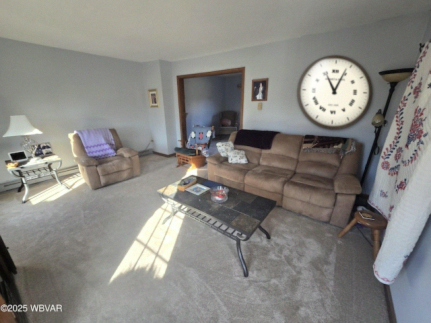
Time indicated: **11:04**
